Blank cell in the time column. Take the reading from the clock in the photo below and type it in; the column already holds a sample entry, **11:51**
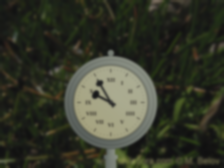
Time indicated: **9:55**
